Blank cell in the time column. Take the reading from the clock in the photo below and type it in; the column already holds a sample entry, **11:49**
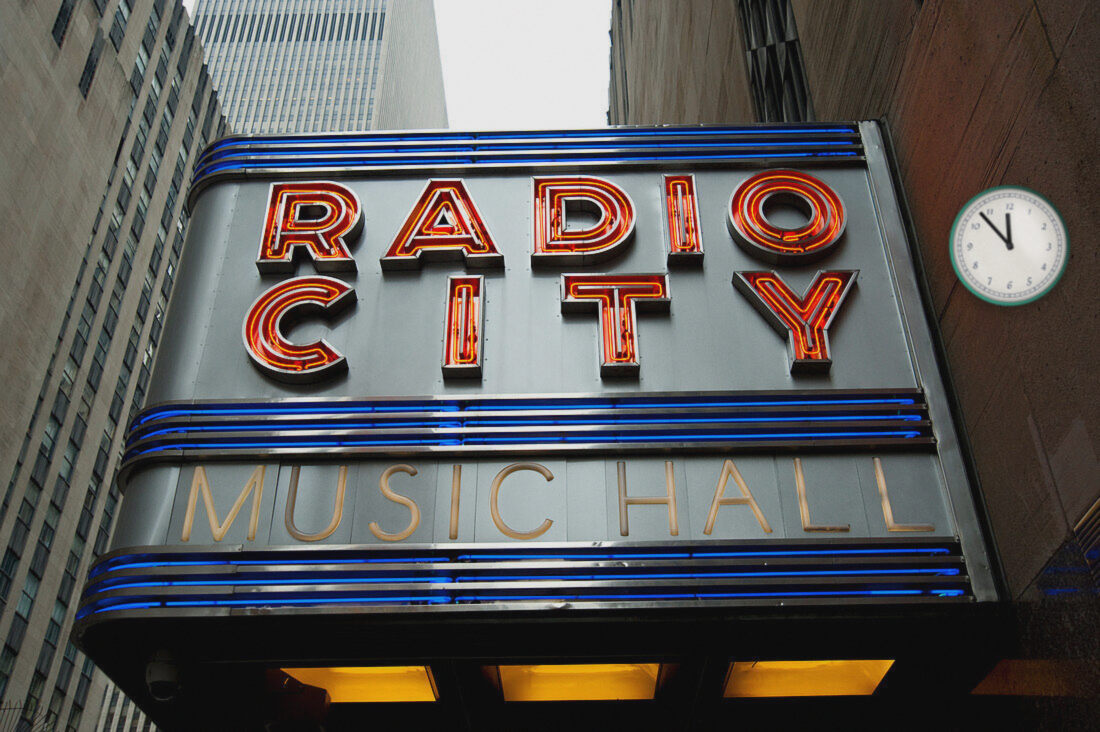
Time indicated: **11:53**
